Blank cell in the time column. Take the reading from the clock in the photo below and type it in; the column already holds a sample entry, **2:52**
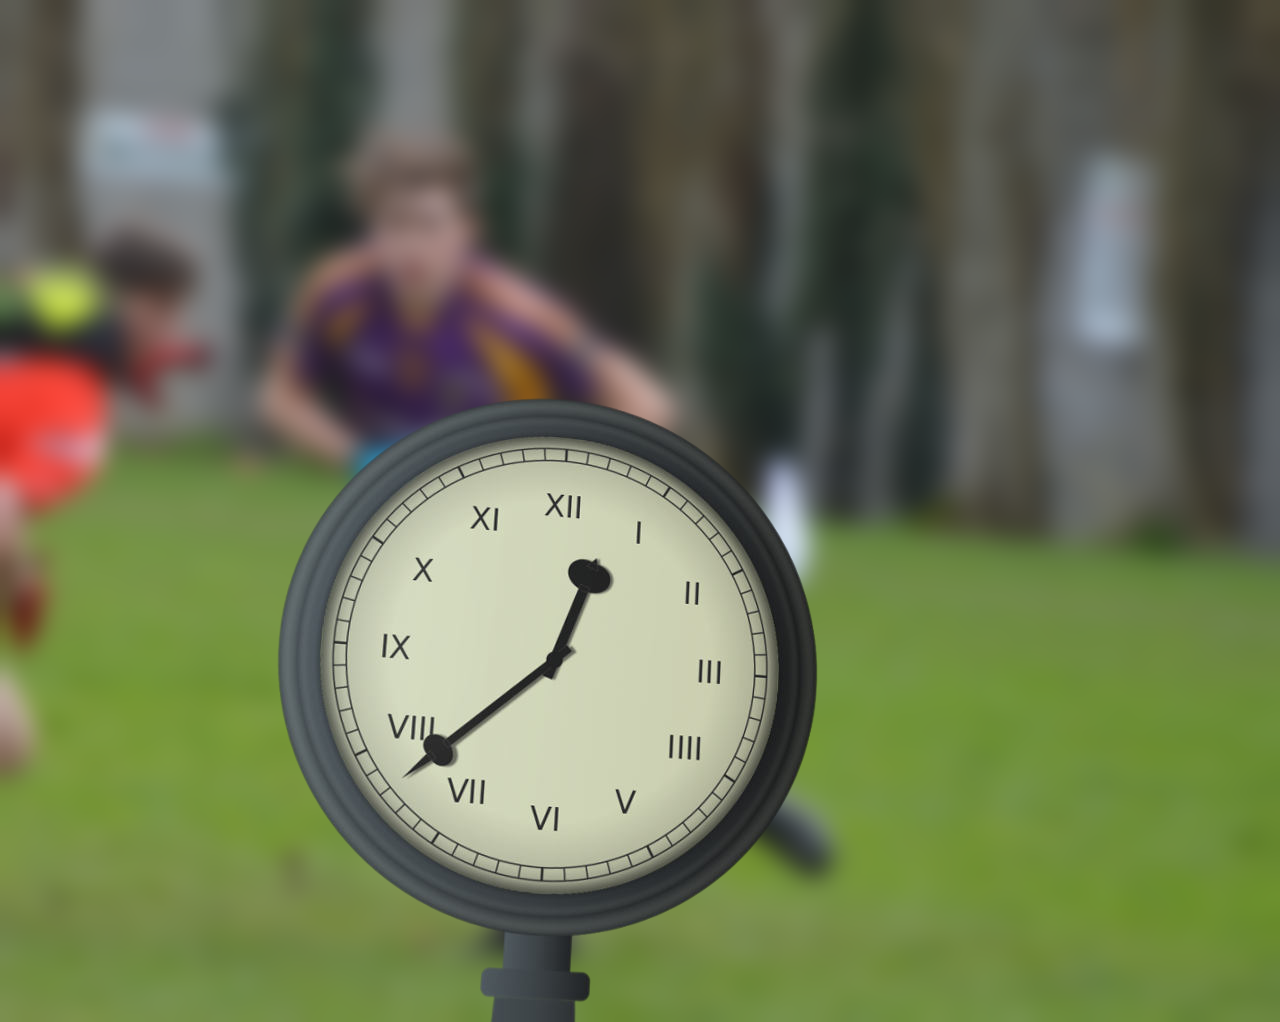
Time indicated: **12:38**
